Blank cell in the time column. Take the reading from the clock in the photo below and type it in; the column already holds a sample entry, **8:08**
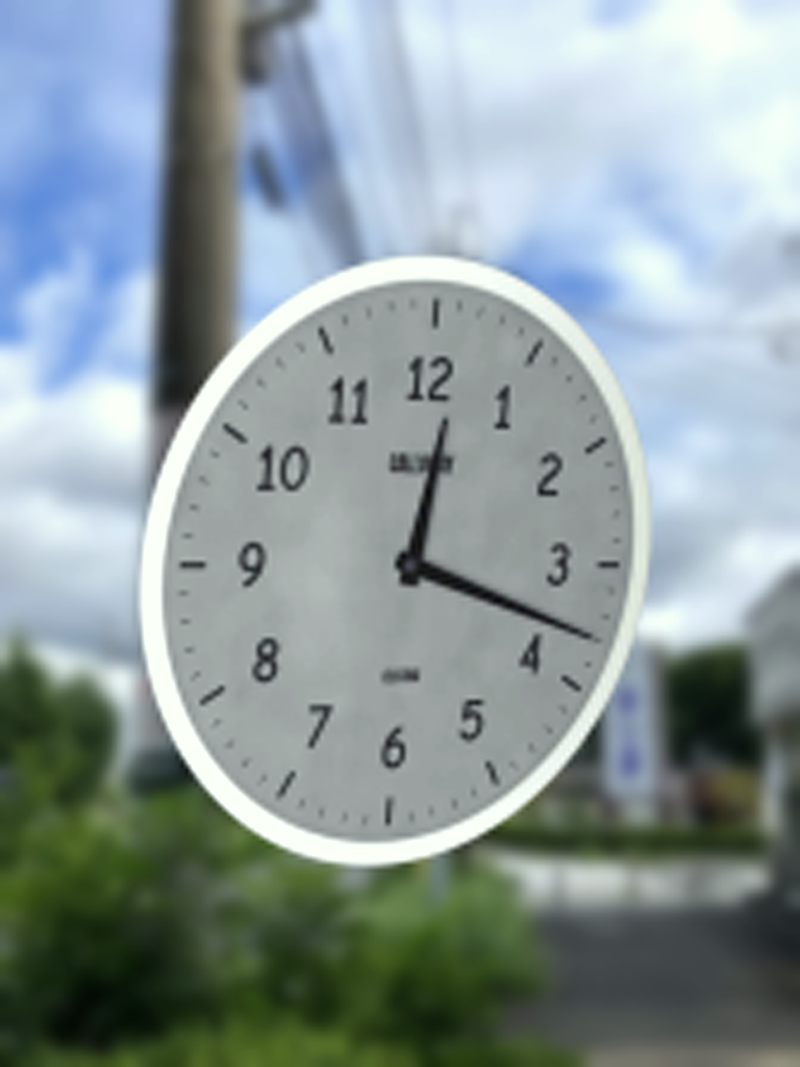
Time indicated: **12:18**
